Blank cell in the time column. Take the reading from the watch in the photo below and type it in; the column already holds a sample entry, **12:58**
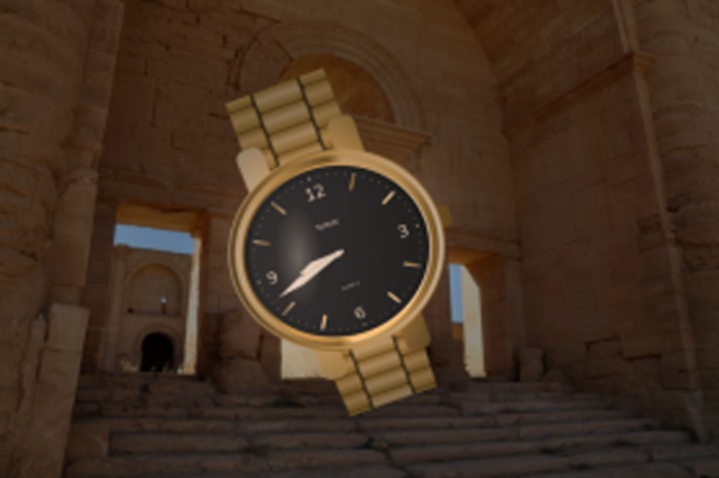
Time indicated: **8:42**
